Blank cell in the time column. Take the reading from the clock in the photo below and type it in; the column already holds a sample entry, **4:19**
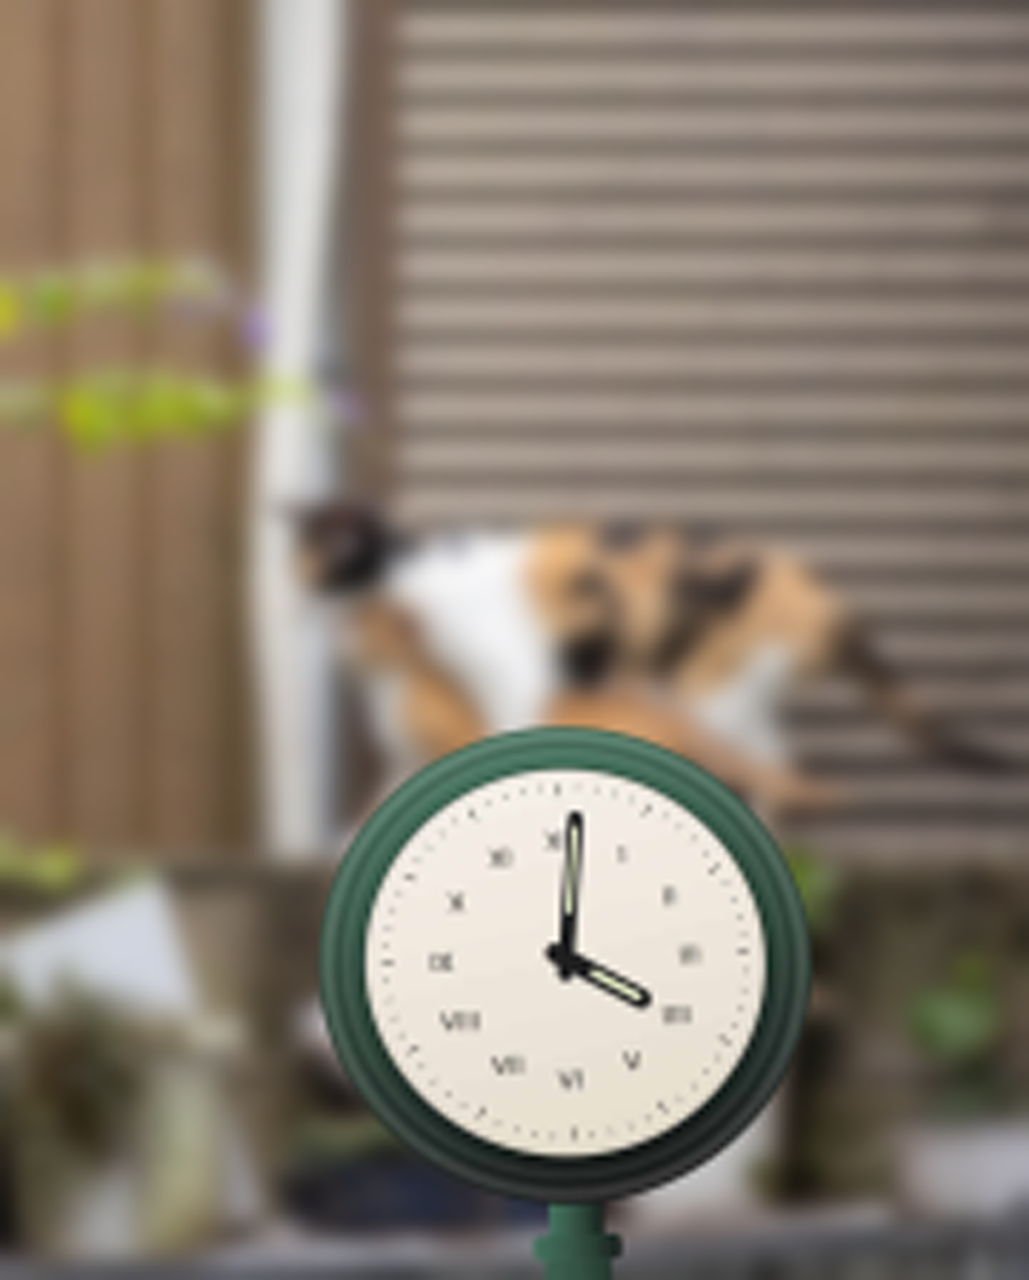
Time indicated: **4:01**
